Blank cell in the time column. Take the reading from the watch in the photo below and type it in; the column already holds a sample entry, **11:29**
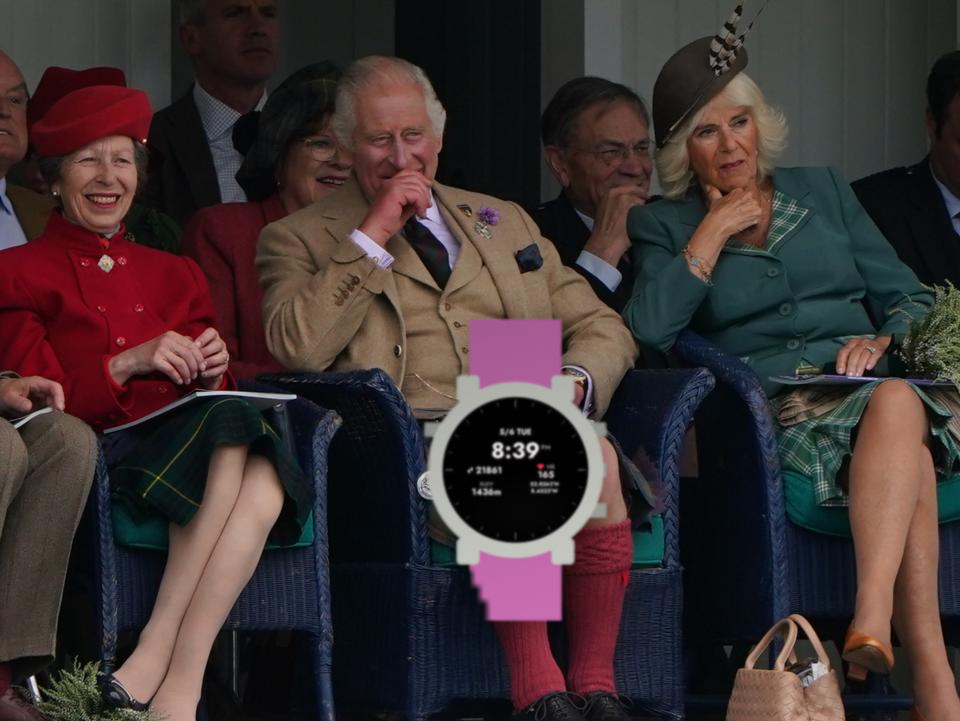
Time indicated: **8:39**
